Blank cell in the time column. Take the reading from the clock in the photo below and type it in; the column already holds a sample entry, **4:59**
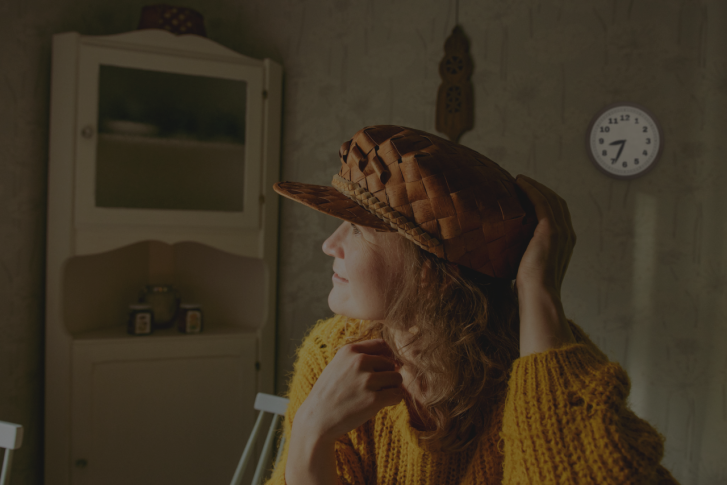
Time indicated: **8:34**
